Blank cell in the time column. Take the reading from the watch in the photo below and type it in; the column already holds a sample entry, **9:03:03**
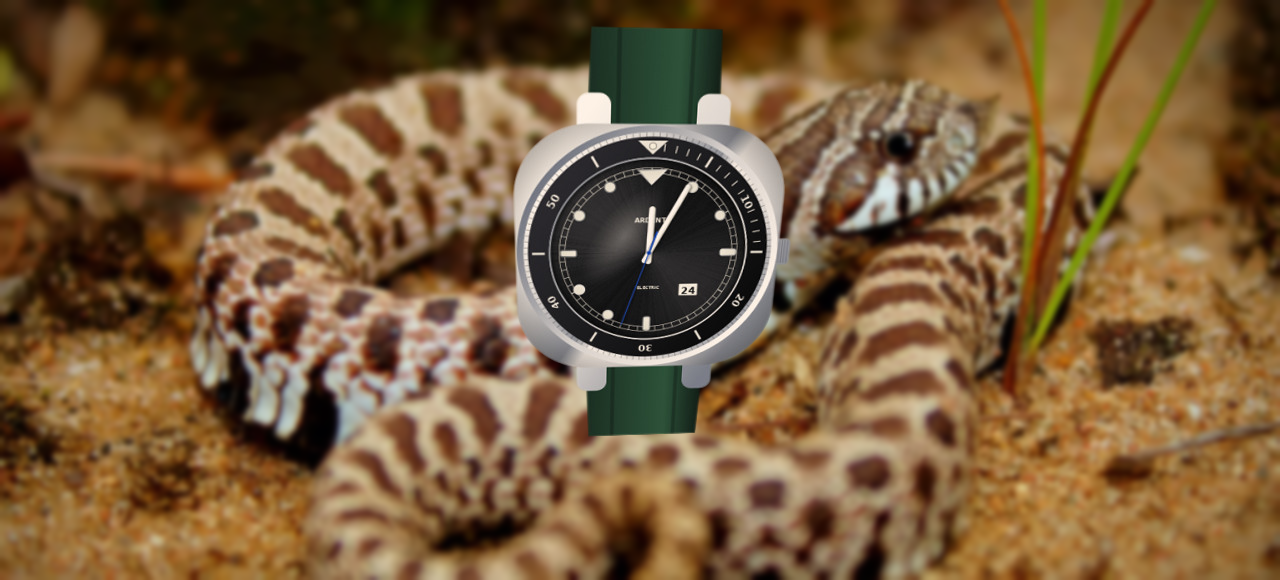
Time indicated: **12:04:33**
